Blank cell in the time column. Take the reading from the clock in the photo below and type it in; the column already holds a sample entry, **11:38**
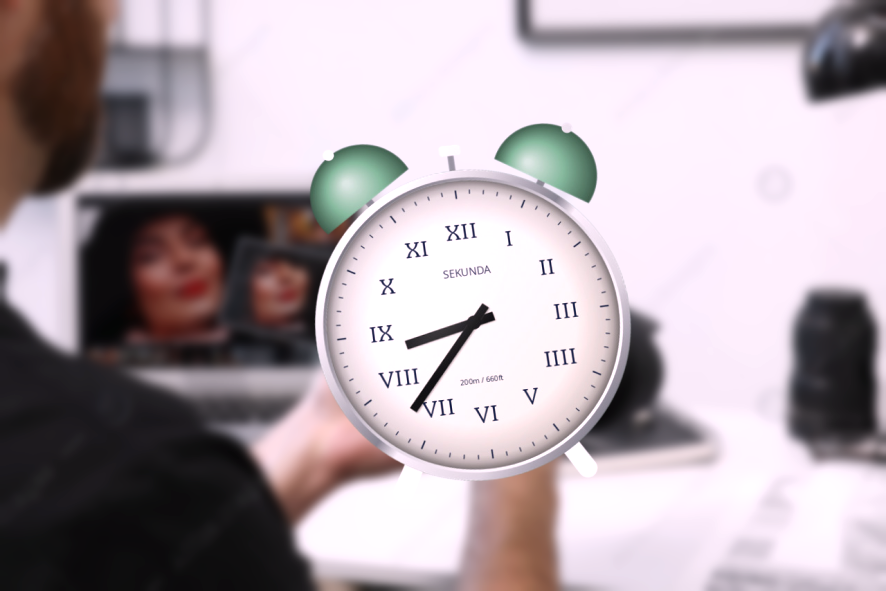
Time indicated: **8:37**
